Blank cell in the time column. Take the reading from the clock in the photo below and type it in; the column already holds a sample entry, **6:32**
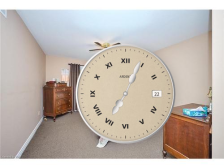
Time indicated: **7:04**
